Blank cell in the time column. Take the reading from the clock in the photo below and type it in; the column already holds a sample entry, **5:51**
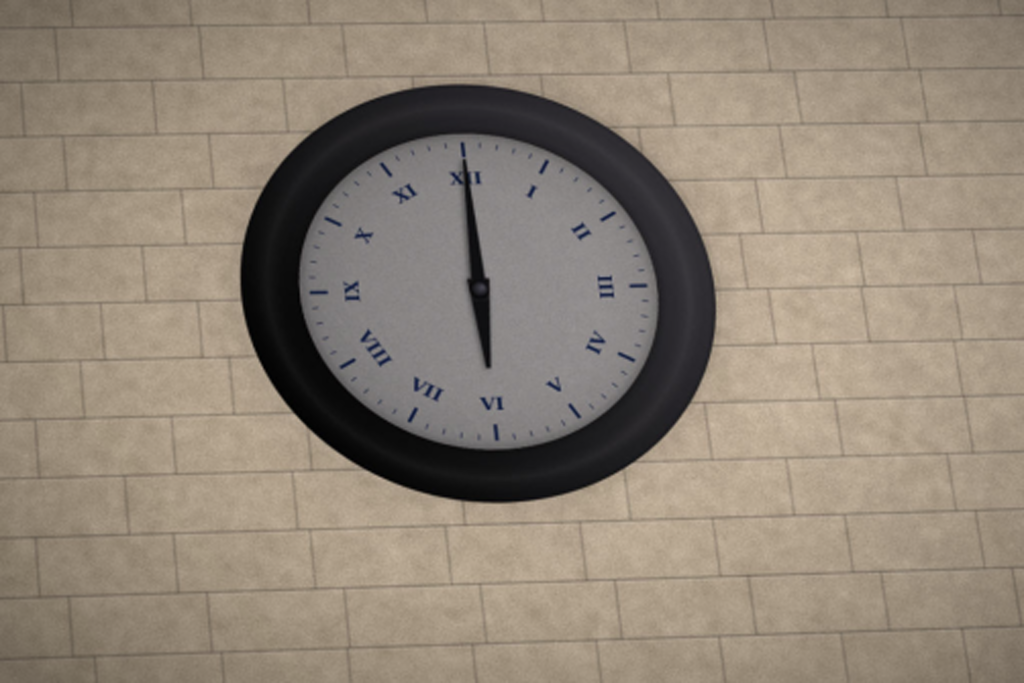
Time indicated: **6:00**
